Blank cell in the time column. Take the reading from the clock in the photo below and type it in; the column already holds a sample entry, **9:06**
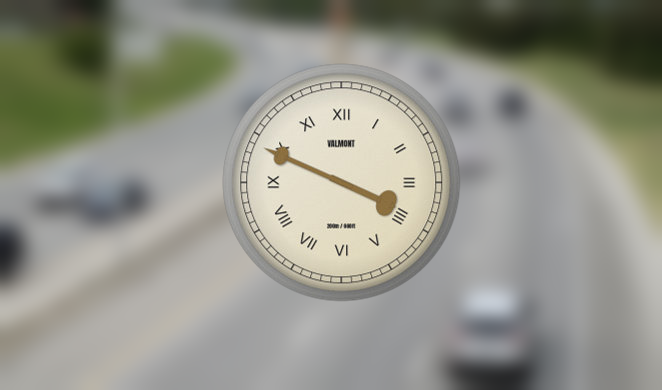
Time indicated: **3:49**
